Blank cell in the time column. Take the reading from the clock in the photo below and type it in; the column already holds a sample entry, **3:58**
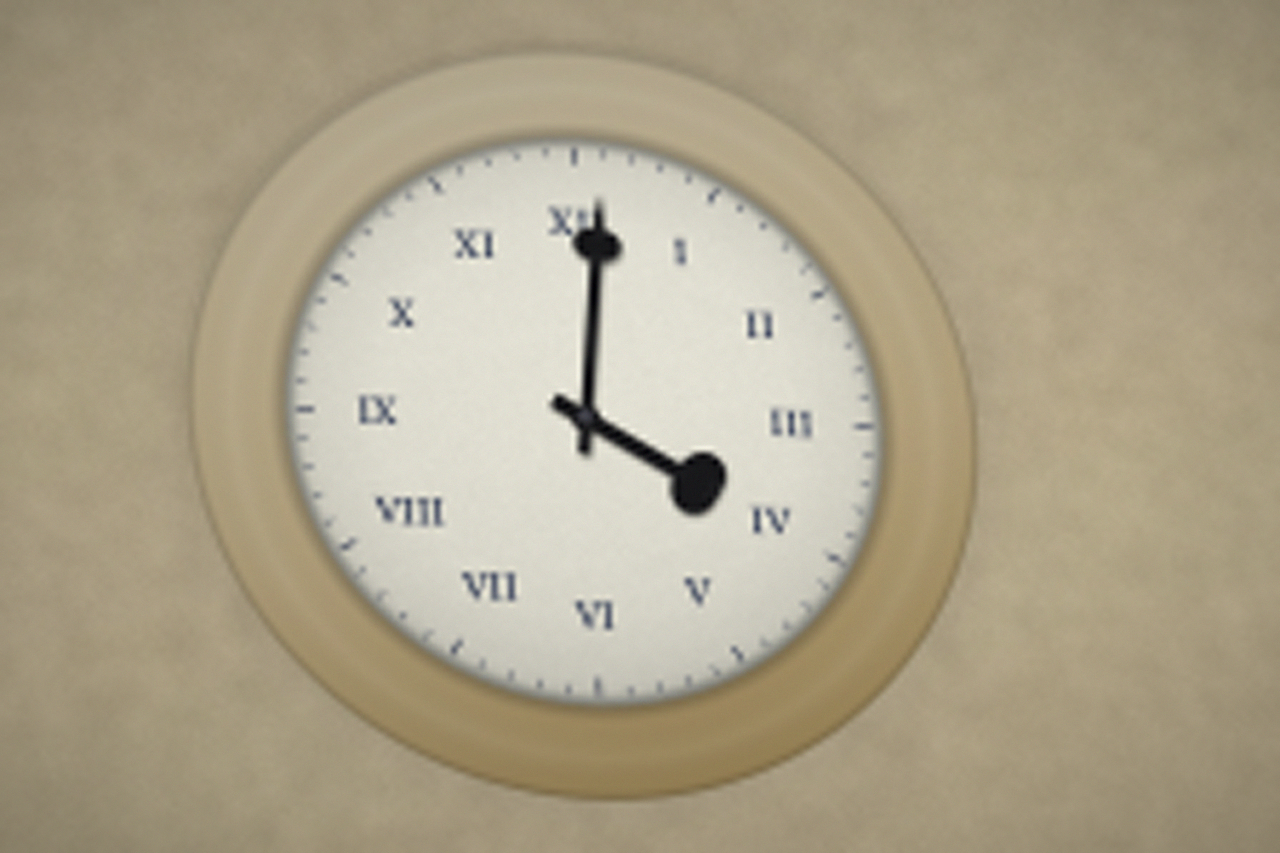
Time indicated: **4:01**
